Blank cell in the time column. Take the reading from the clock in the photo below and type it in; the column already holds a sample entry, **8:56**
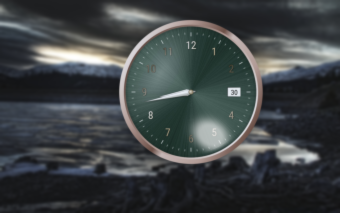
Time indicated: **8:43**
